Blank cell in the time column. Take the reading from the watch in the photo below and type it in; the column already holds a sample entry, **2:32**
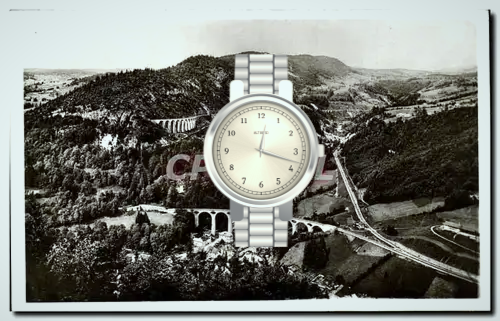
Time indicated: **12:18**
